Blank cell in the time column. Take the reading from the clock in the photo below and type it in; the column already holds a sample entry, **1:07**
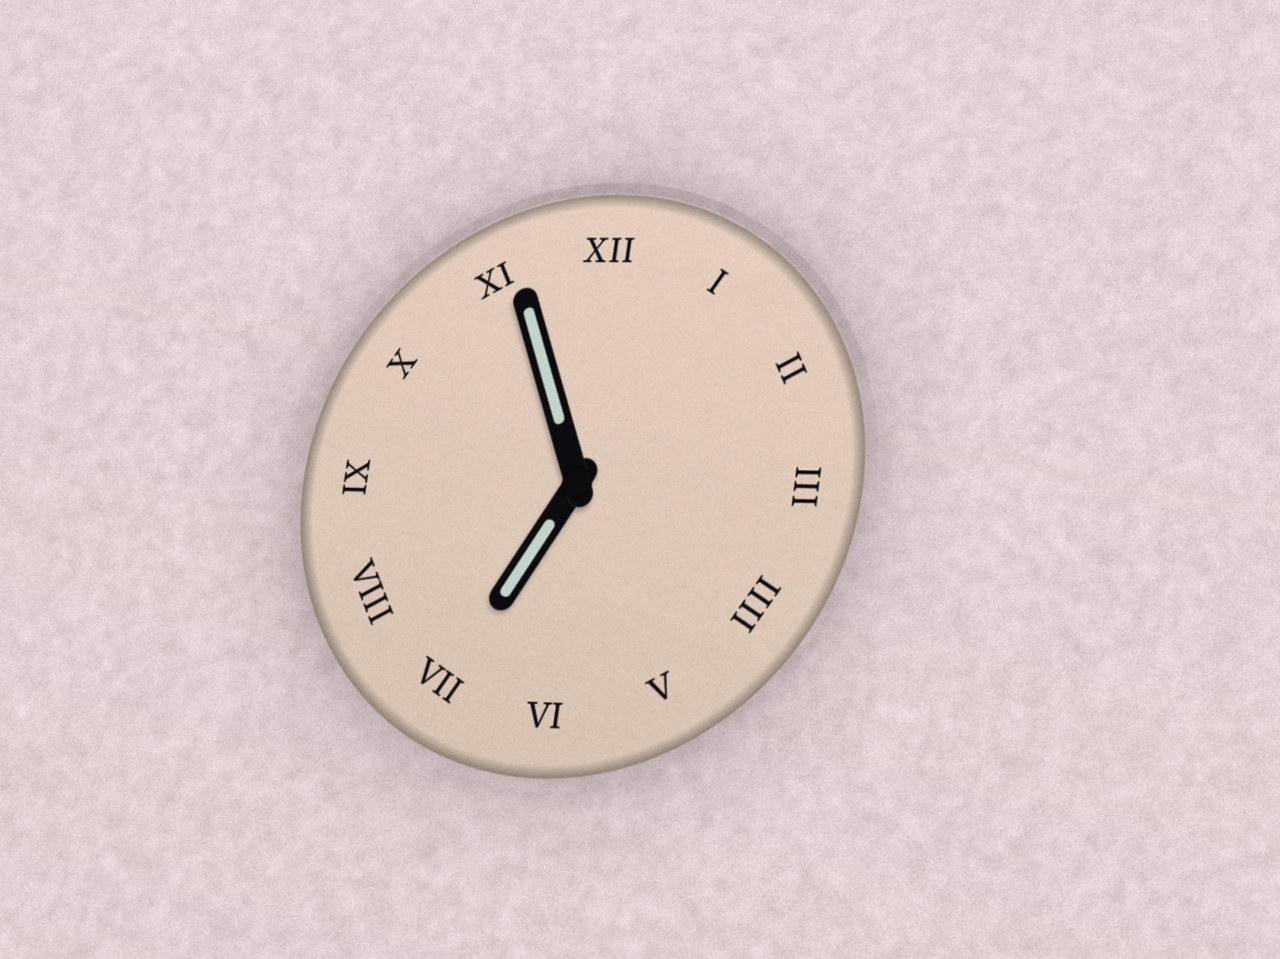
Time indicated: **6:56**
